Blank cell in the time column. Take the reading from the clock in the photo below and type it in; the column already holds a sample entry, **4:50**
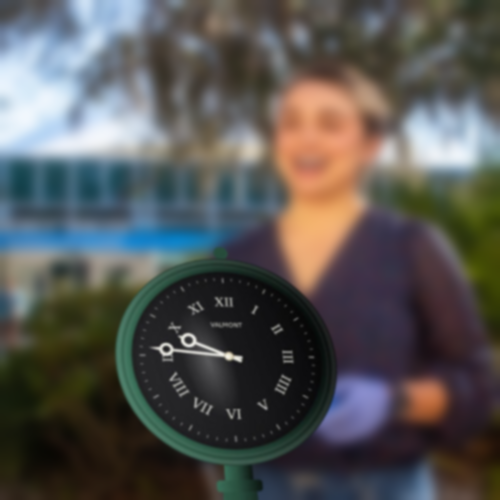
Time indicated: **9:46**
